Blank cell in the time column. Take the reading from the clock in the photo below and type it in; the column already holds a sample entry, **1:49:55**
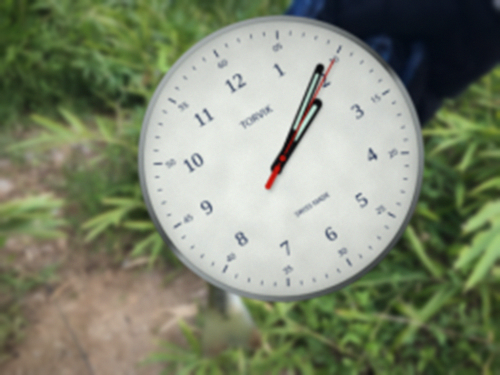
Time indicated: **2:09:10**
